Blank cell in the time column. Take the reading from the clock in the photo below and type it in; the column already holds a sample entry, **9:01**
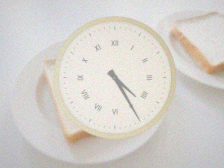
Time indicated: **4:25**
